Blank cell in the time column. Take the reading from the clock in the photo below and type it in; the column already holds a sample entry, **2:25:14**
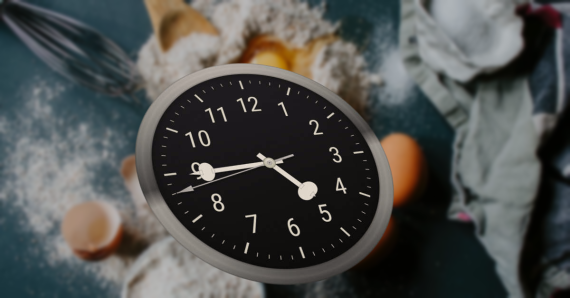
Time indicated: **4:44:43**
